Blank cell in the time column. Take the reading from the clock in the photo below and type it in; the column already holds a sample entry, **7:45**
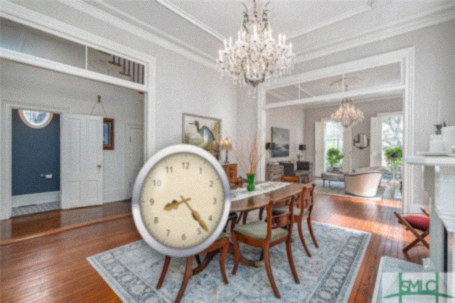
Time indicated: **8:23**
